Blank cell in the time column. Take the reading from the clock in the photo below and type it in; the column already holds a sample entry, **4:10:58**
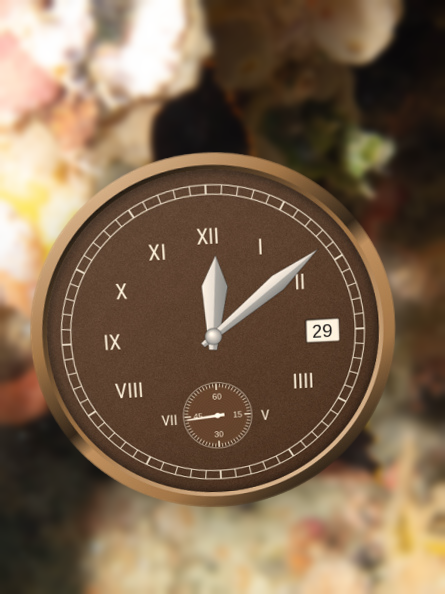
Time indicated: **12:08:44**
